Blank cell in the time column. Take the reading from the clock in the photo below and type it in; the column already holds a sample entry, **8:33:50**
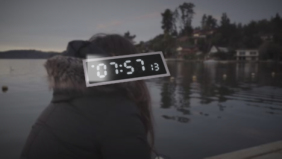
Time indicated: **7:57:13**
